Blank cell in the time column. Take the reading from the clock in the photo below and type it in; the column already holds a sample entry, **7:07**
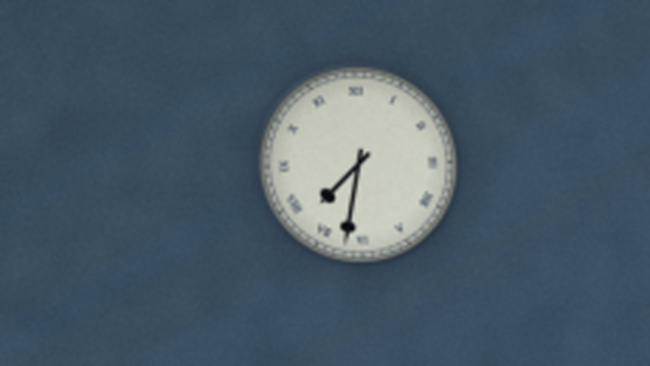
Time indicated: **7:32**
